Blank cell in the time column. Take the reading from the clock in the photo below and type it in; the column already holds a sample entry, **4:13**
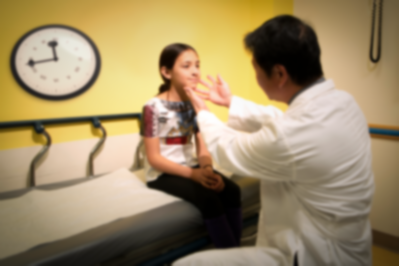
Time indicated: **11:43**
